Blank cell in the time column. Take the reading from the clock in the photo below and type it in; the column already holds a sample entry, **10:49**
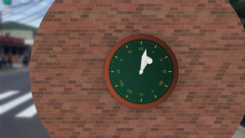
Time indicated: **1:02**
